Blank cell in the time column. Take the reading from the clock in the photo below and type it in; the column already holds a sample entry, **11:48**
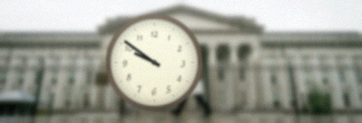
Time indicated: **9:51**
